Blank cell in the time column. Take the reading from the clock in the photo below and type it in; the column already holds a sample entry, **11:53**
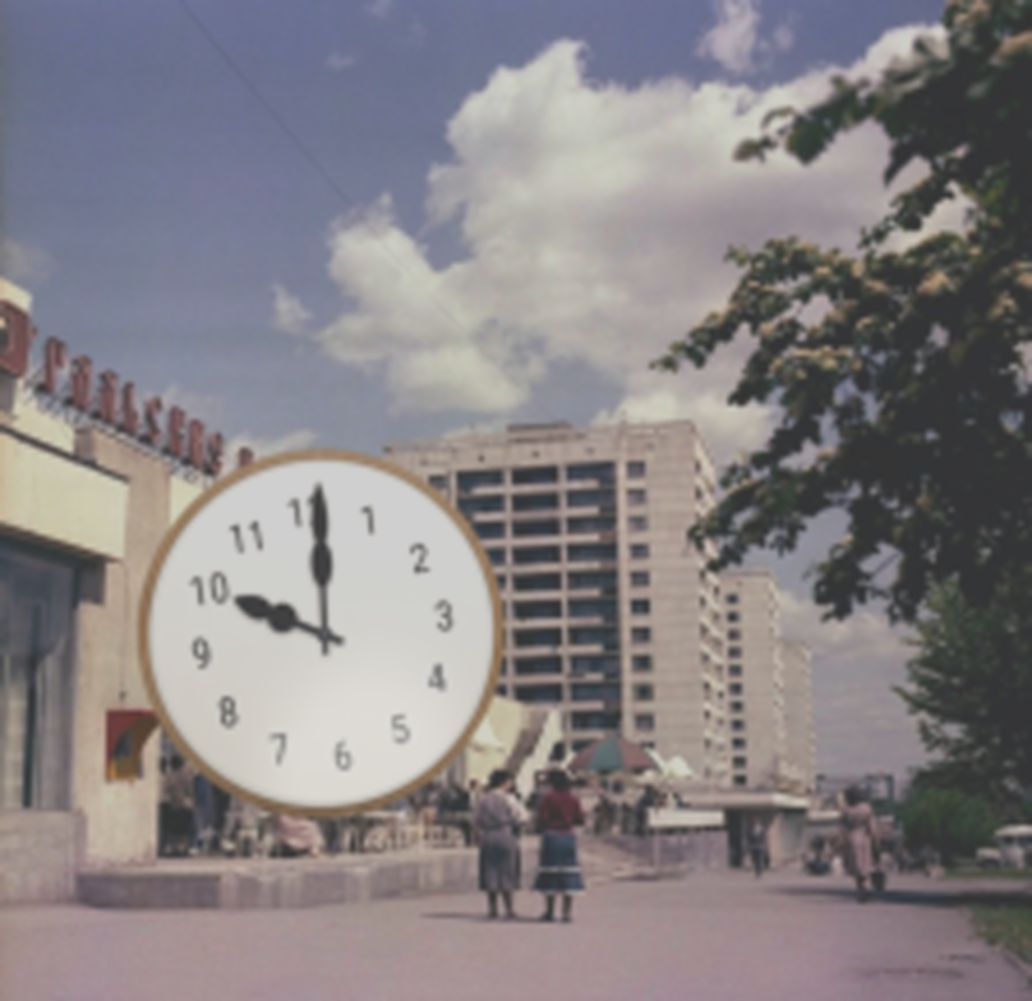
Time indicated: **10:01**
